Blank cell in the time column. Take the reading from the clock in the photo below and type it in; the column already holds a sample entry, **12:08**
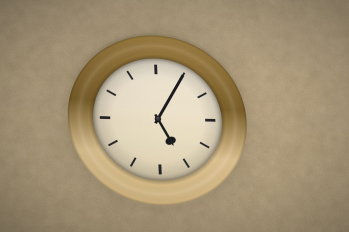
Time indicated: **5:05**
